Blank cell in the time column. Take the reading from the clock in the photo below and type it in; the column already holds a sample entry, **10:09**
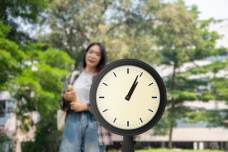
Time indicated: **1:04**
